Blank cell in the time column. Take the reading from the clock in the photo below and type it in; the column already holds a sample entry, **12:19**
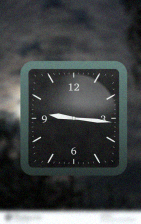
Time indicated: **9:16**
